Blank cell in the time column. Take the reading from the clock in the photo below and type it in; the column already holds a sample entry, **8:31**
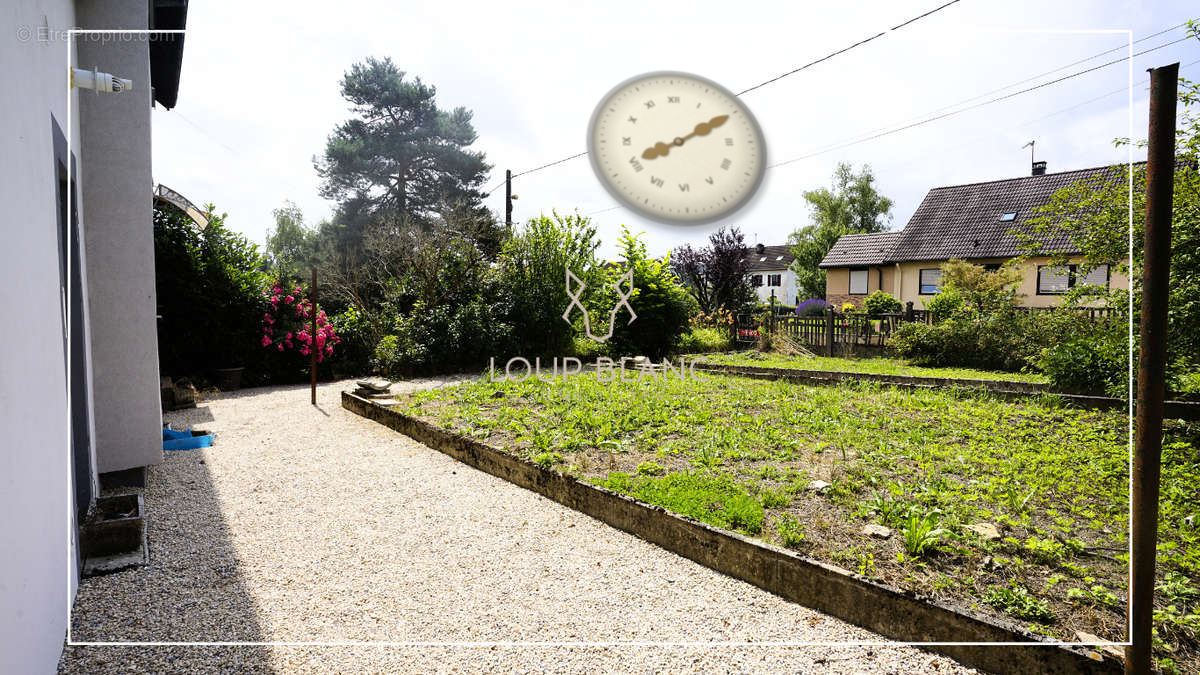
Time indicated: **8:10**
